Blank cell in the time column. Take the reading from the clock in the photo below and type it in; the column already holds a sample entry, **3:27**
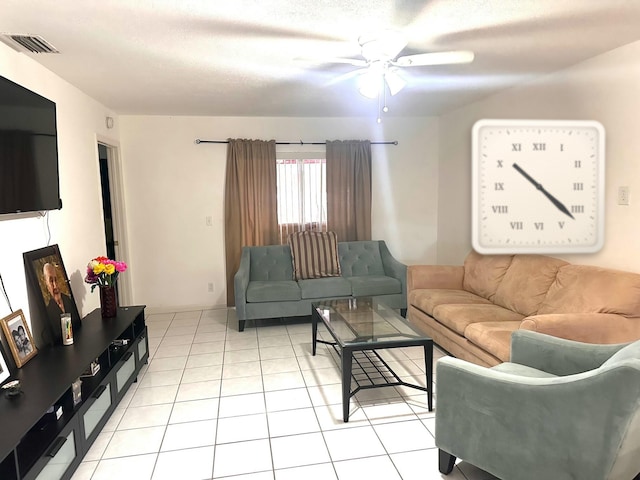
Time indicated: **10:22**
